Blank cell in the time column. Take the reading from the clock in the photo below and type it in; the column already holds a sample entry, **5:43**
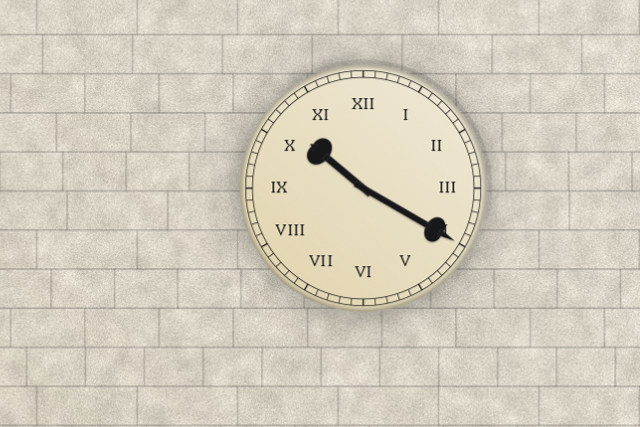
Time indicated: **10:20**
